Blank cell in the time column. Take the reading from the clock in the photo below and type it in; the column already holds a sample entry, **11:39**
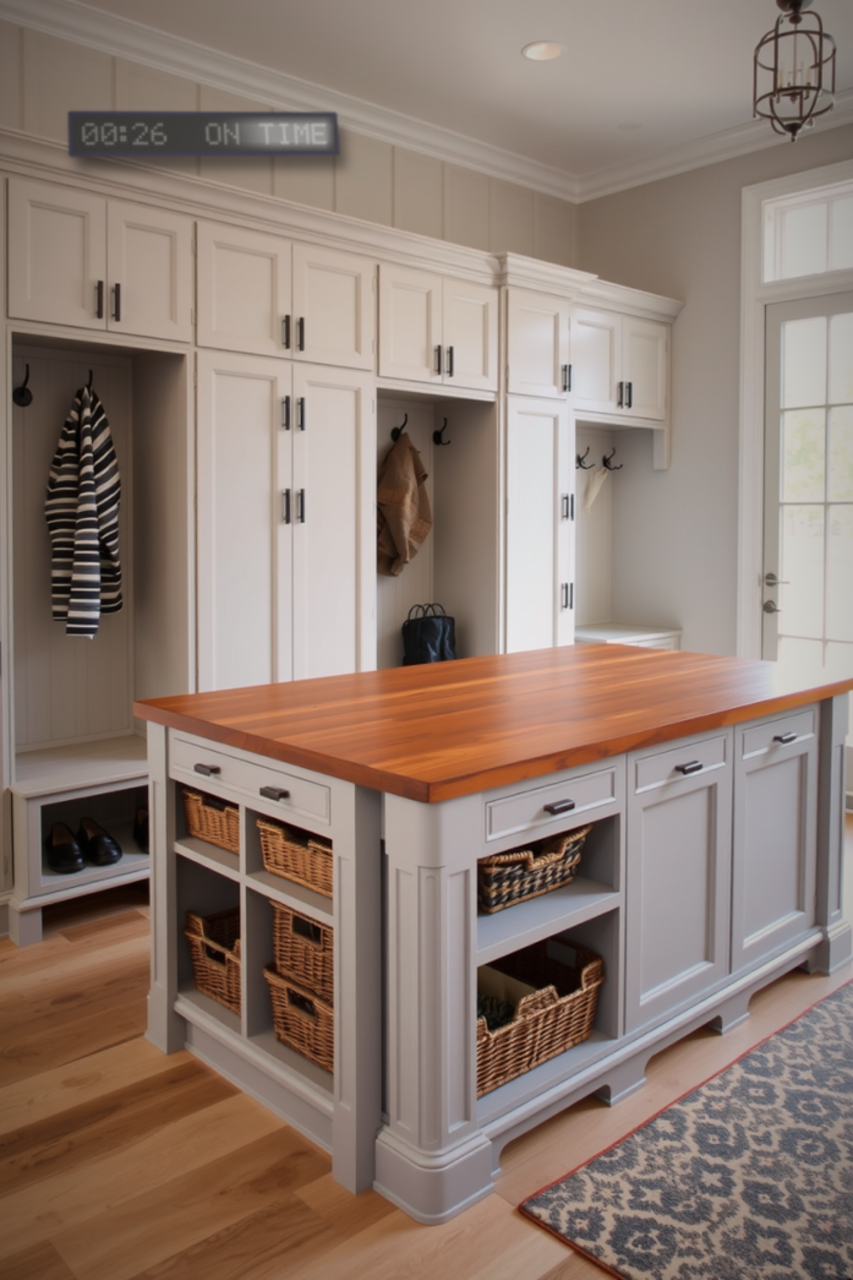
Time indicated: **0:26**
